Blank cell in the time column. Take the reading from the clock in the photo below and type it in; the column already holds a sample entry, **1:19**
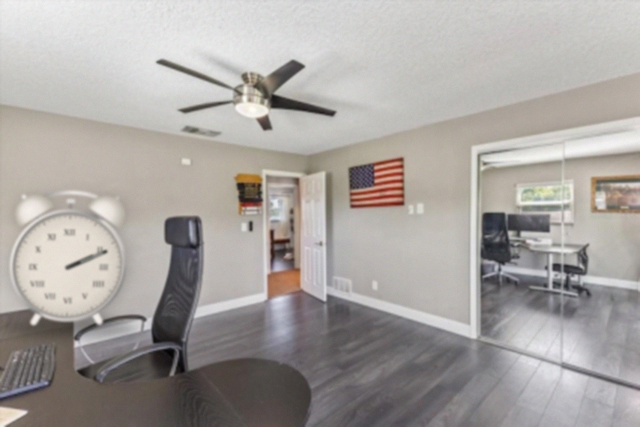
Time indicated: **2:11**
